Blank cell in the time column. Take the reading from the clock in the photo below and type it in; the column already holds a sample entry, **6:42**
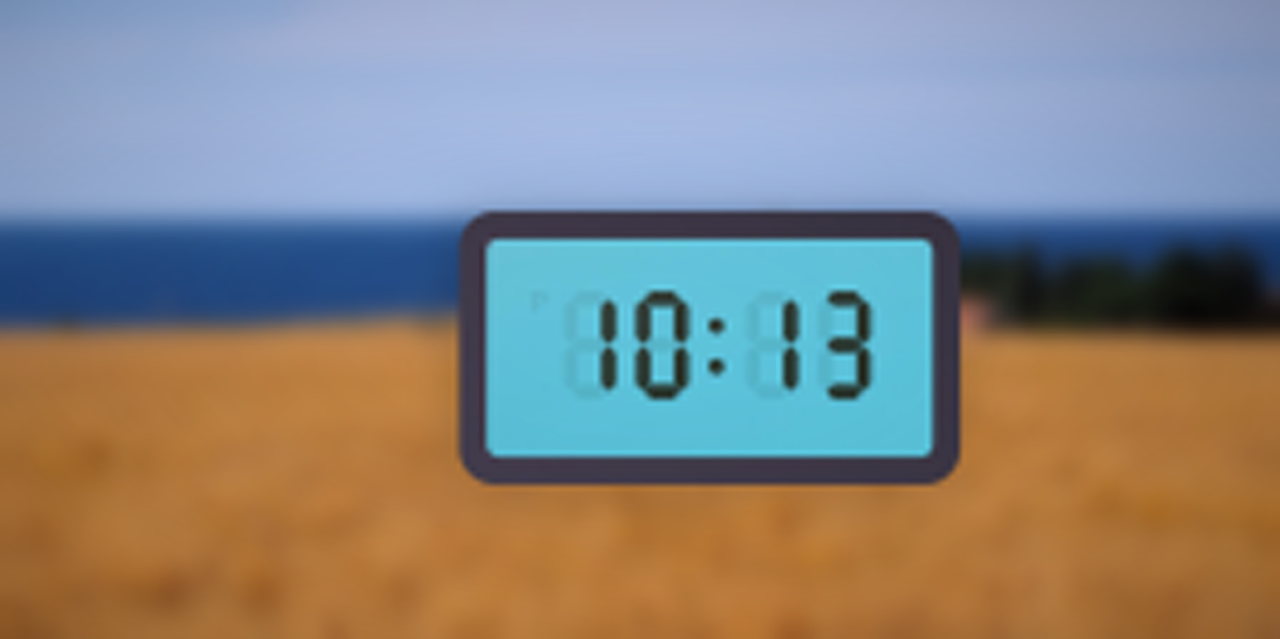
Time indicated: **10:13**
